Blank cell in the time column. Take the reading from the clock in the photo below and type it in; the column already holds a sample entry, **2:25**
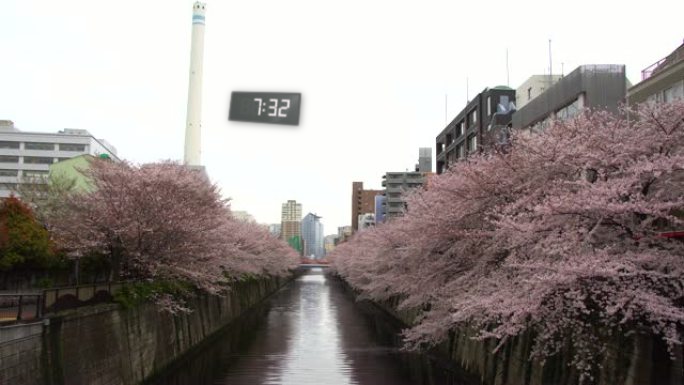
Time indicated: **7:32**
